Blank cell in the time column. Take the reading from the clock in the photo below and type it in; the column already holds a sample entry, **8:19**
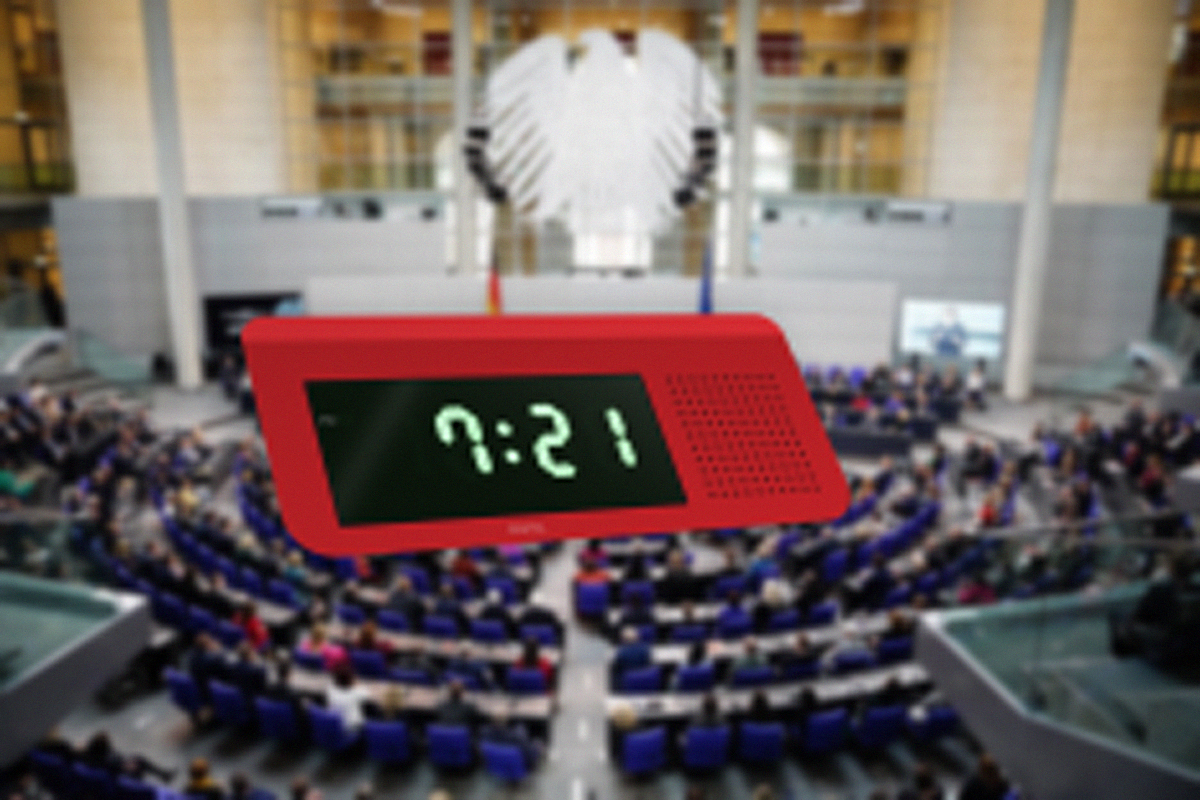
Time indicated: **7:21**
